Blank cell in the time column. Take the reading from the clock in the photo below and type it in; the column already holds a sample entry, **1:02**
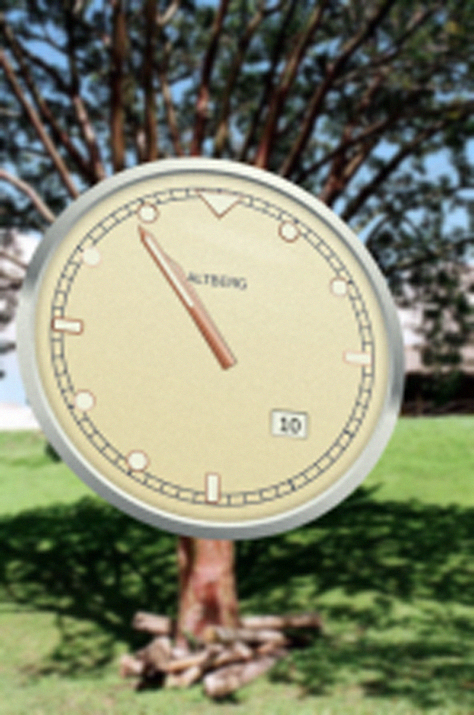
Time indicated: **10:54**
